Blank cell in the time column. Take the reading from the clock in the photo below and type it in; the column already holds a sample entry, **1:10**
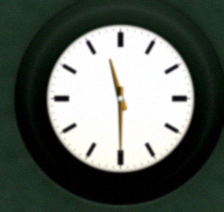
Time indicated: **11:30**
